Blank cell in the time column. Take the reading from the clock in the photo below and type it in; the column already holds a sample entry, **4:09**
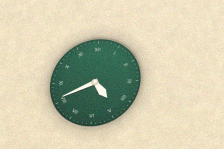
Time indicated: **4:41**
